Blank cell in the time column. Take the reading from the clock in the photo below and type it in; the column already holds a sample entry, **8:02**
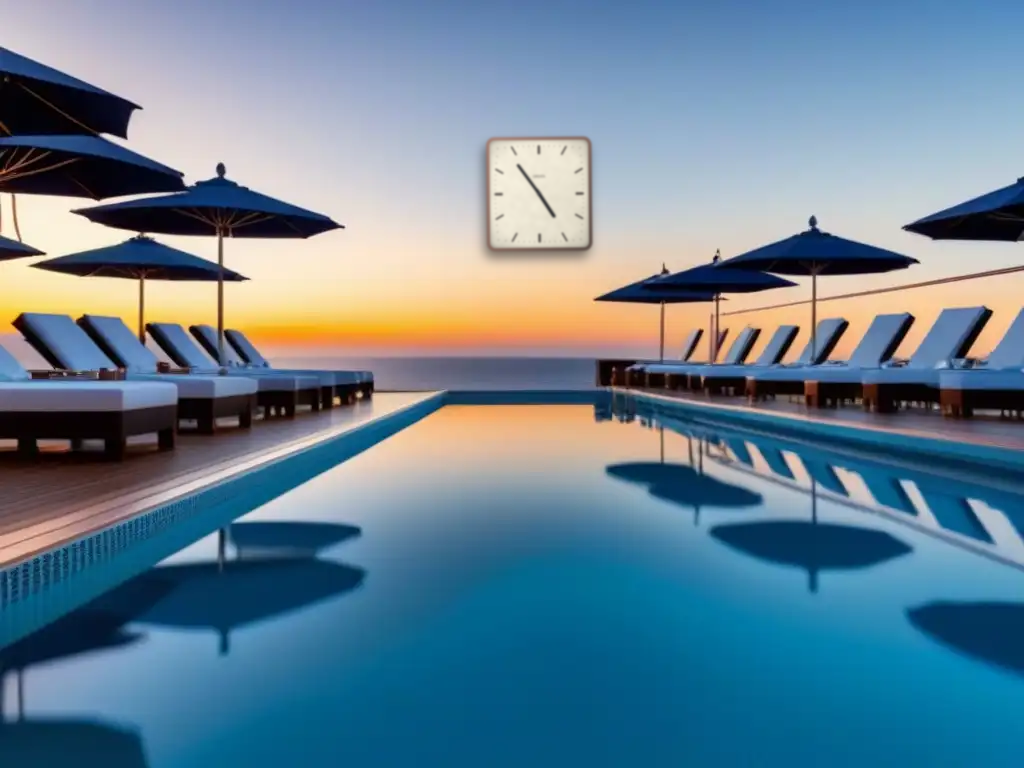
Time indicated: **4:54**
